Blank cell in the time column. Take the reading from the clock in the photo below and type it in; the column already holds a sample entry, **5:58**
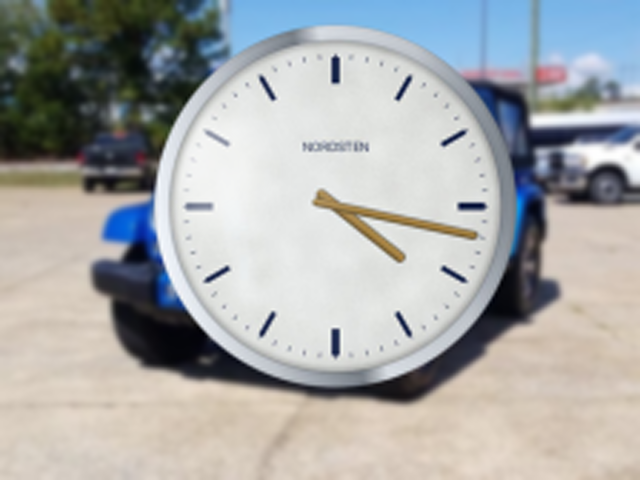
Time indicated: **4:17**
